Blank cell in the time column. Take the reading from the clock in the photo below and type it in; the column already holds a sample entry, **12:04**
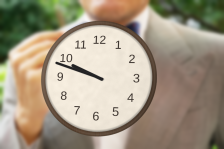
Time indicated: **9:48**
